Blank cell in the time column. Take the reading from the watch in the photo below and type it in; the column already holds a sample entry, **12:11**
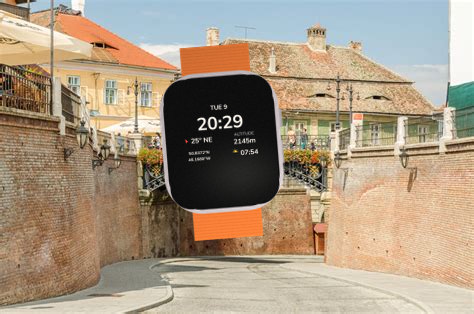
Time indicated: **20:29**
